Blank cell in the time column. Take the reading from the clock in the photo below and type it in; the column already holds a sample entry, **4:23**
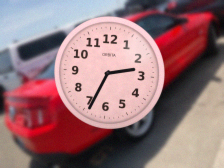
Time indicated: **2:34**
